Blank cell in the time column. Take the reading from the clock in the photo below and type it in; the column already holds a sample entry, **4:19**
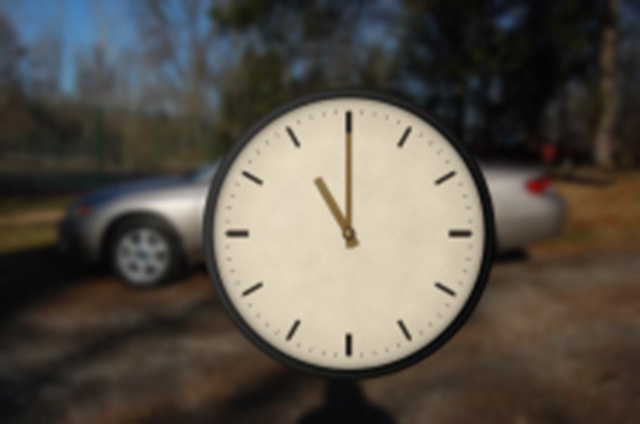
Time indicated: **11:00**
